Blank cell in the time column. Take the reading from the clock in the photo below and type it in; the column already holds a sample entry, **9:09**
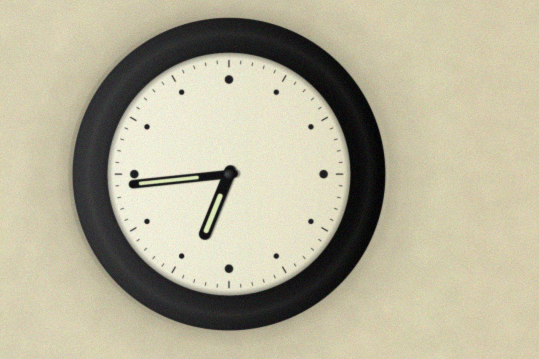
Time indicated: **6:44**
